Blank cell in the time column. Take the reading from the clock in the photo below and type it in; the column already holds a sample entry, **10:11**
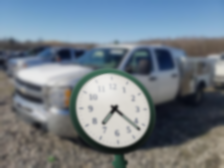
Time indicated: **7:22**
